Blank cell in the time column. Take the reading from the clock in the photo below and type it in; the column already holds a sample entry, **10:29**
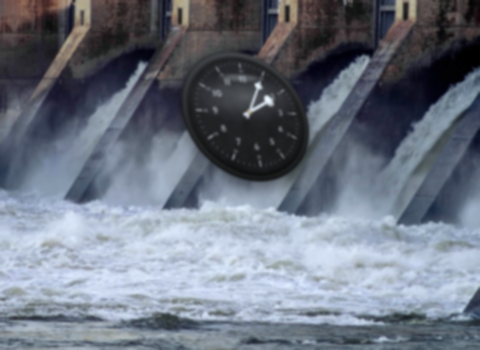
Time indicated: **2:05**
